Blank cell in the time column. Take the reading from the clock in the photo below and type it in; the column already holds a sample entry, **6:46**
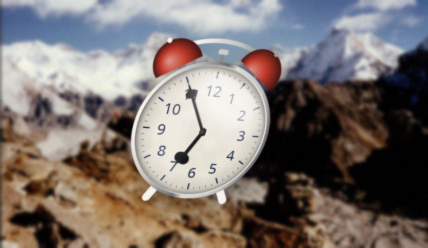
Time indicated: **6:55**
